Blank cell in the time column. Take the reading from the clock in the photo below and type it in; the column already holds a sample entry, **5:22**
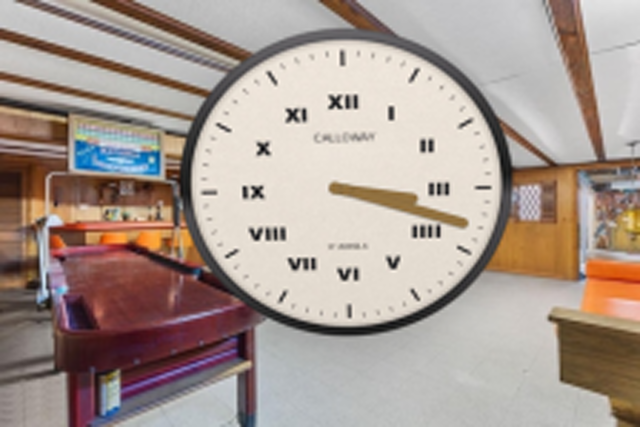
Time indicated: **3:18**
